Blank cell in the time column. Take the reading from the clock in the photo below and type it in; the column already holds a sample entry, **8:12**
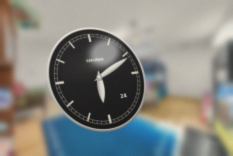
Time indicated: **6:11**
